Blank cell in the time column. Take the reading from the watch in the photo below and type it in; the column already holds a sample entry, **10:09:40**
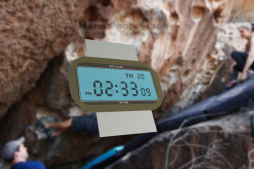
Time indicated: **2:33:09**
